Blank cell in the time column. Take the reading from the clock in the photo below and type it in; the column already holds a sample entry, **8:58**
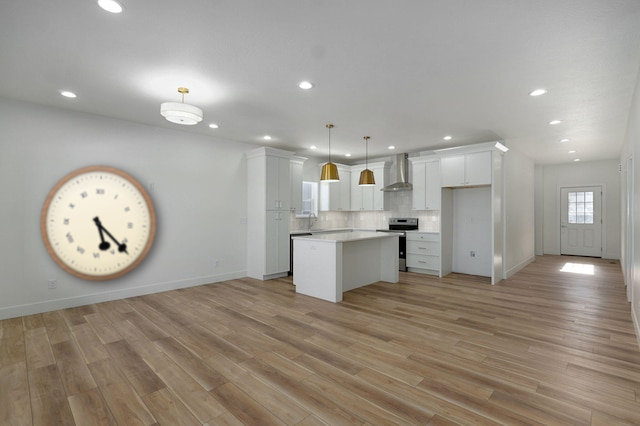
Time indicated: **5:22**
